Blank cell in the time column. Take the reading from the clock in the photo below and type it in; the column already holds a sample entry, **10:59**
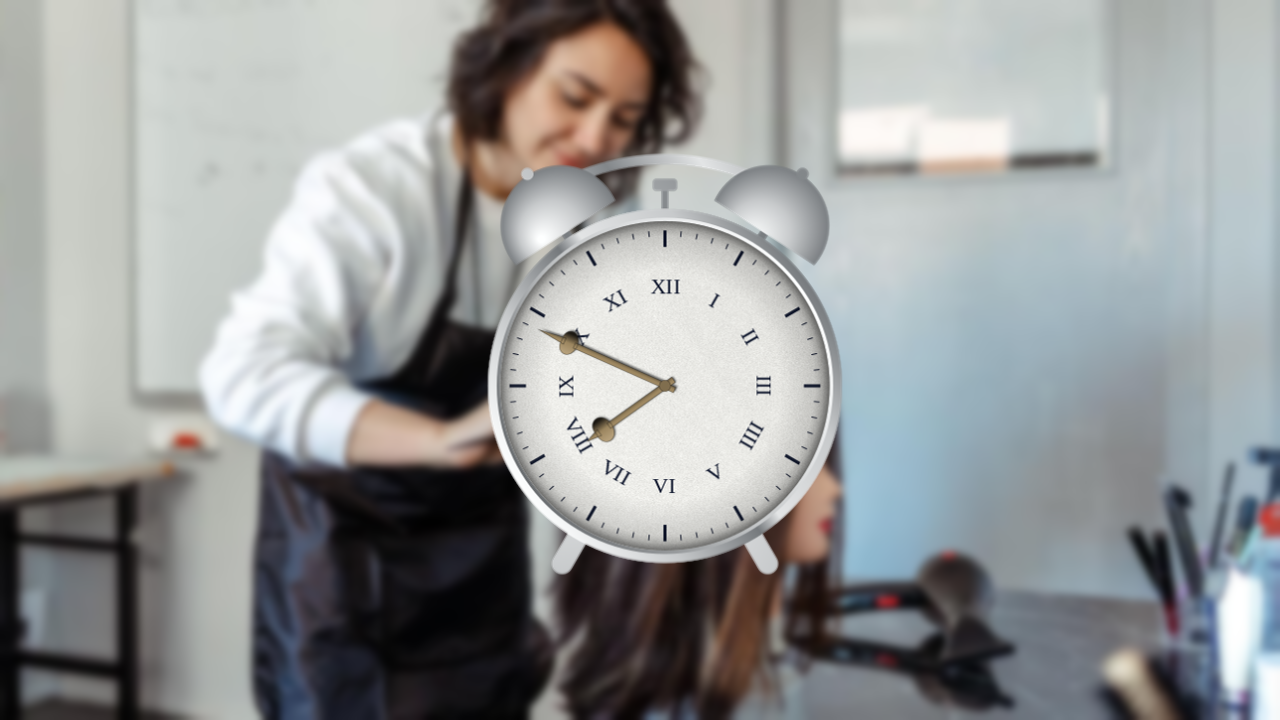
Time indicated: **7:49**
